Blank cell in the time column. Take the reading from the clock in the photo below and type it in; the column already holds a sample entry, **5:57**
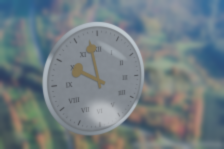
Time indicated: **9:58**
